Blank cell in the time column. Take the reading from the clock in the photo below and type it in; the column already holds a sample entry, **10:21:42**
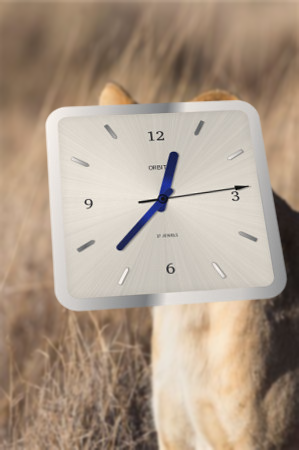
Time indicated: **12:37:14**
